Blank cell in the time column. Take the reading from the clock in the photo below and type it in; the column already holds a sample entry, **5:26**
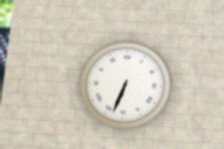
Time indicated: **6:33**
